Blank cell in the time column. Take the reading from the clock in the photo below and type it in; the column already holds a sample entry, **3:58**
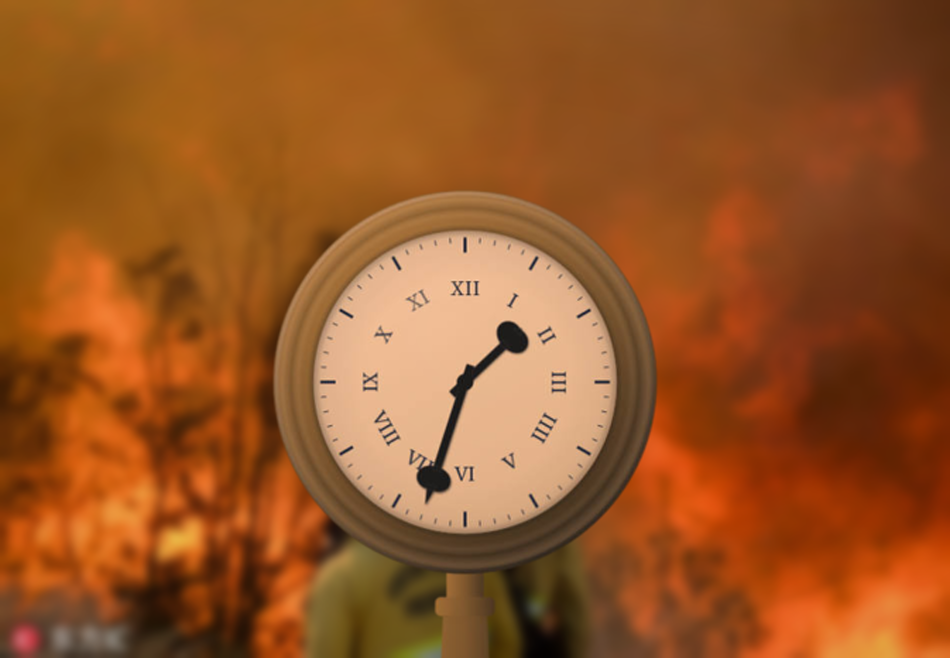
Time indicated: **1:33**
